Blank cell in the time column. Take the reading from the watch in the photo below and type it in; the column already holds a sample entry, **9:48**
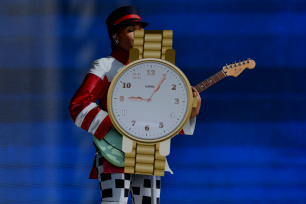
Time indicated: **9:05**
